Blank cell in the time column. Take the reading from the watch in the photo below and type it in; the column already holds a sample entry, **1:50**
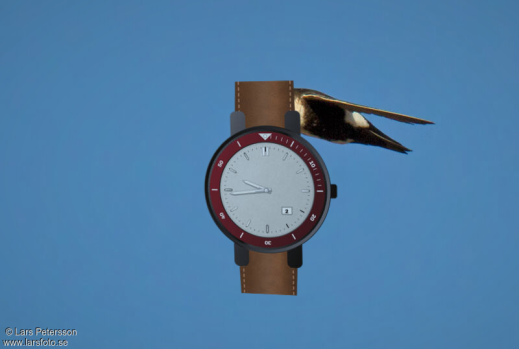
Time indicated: **9:44**
